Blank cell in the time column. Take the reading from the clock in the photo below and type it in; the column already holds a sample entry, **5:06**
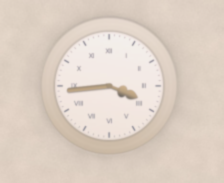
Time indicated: **3:44**
